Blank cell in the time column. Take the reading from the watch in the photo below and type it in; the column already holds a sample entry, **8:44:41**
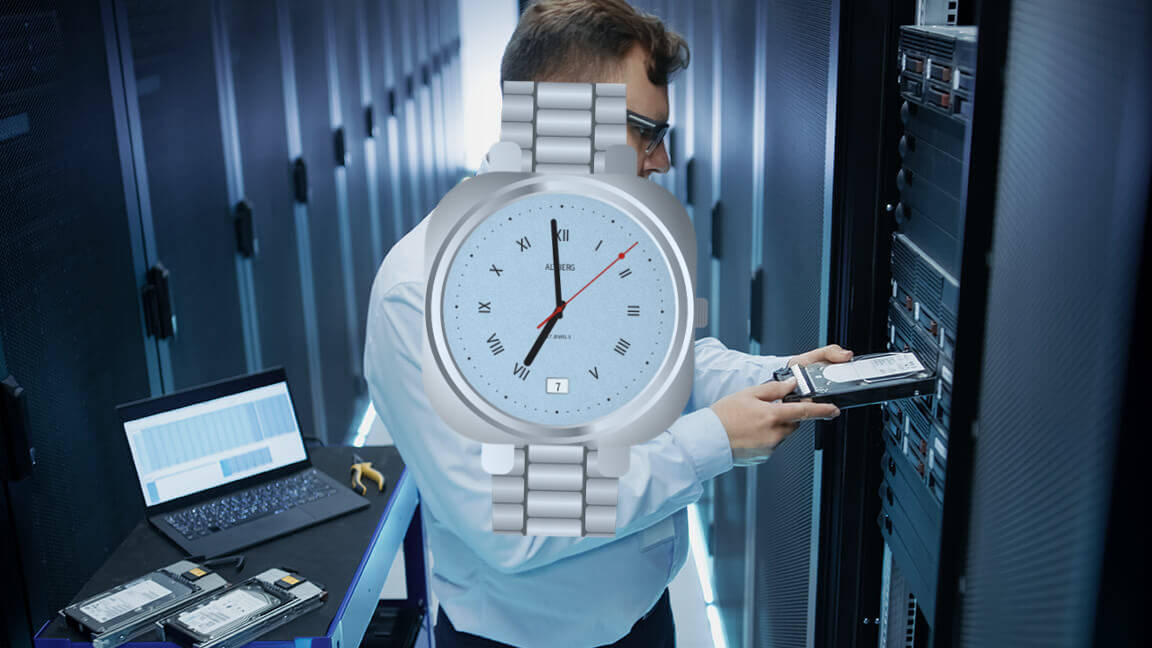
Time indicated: **6:59:08**
